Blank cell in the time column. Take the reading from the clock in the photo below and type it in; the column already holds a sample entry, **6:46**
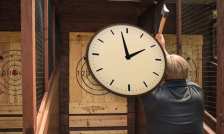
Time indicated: **1:58**
